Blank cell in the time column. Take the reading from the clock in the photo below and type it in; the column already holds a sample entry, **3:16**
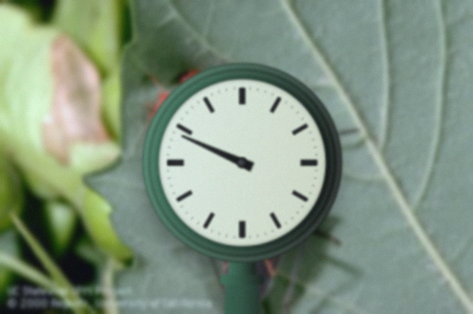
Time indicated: **9:49**
